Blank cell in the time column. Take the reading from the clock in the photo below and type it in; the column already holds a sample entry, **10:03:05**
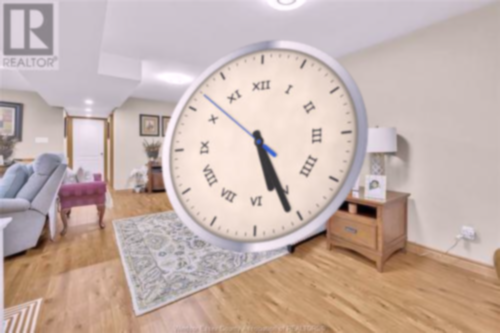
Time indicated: **5:25:52**
